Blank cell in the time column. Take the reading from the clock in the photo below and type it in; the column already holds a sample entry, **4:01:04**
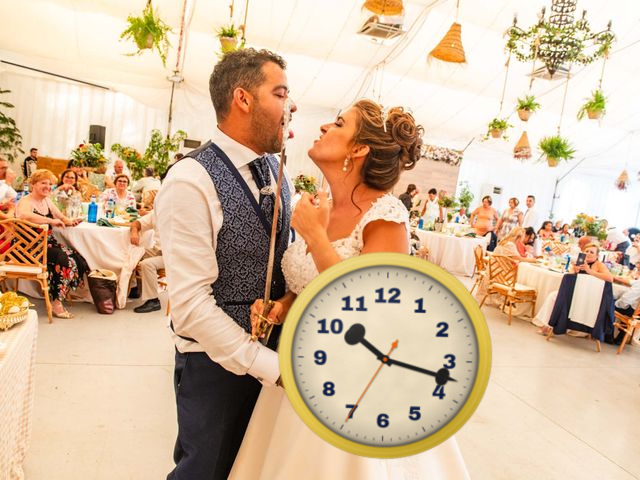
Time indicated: **10:17:35**
